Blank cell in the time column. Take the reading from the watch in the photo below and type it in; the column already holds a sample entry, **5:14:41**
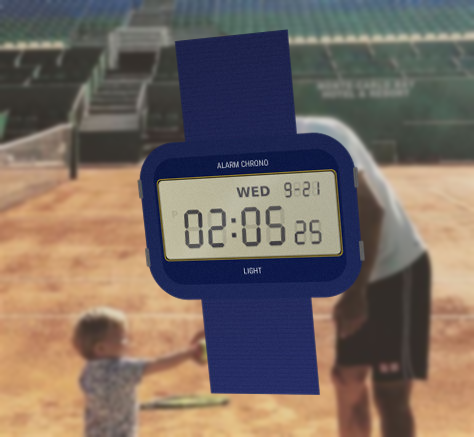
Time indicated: **2:05:25**
